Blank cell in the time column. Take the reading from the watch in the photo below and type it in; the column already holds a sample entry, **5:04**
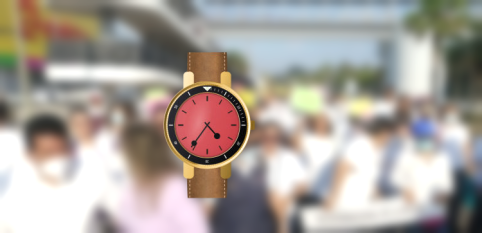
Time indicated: **4:36**
